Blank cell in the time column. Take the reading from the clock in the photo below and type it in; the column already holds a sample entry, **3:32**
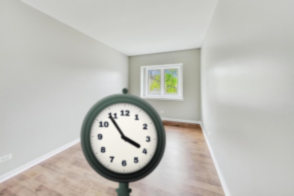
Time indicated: **3:54**
